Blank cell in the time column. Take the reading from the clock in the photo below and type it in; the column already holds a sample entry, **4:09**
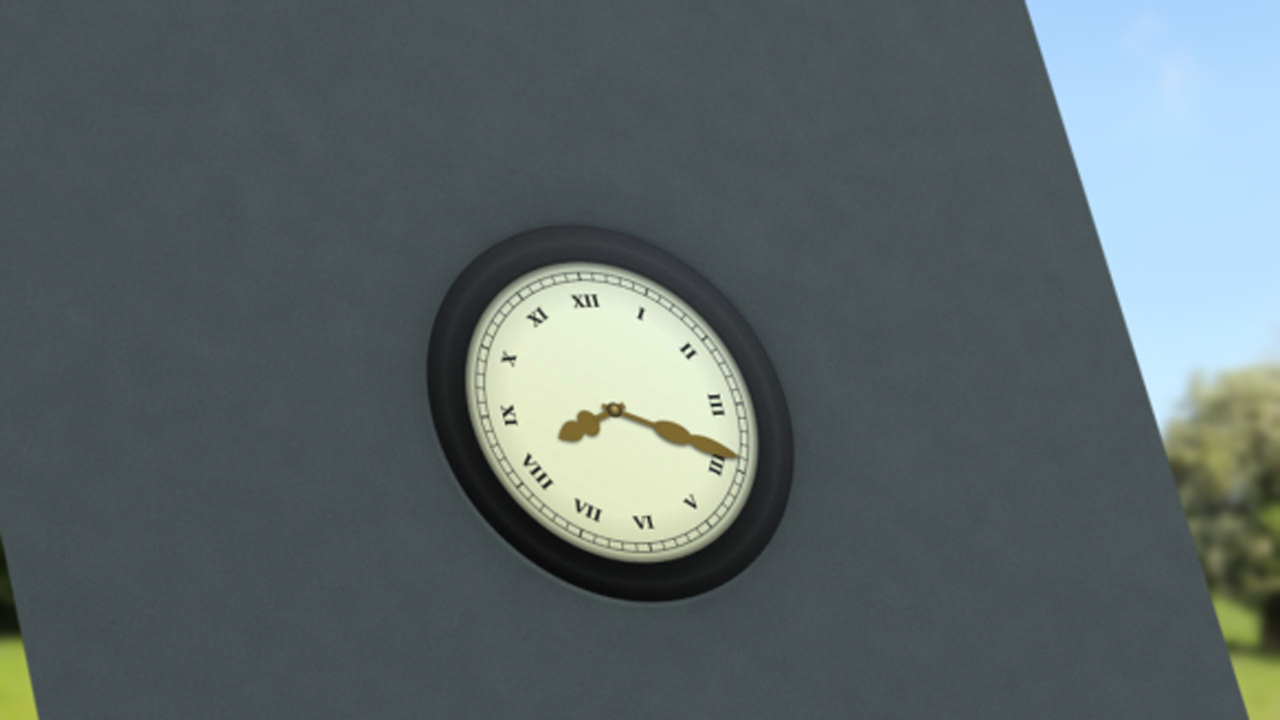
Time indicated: **8:19**
